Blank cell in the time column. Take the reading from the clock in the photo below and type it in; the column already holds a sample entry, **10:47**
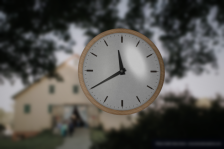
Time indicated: **11:40**
